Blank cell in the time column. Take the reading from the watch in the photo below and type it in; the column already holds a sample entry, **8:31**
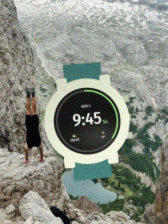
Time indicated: **9:45**
